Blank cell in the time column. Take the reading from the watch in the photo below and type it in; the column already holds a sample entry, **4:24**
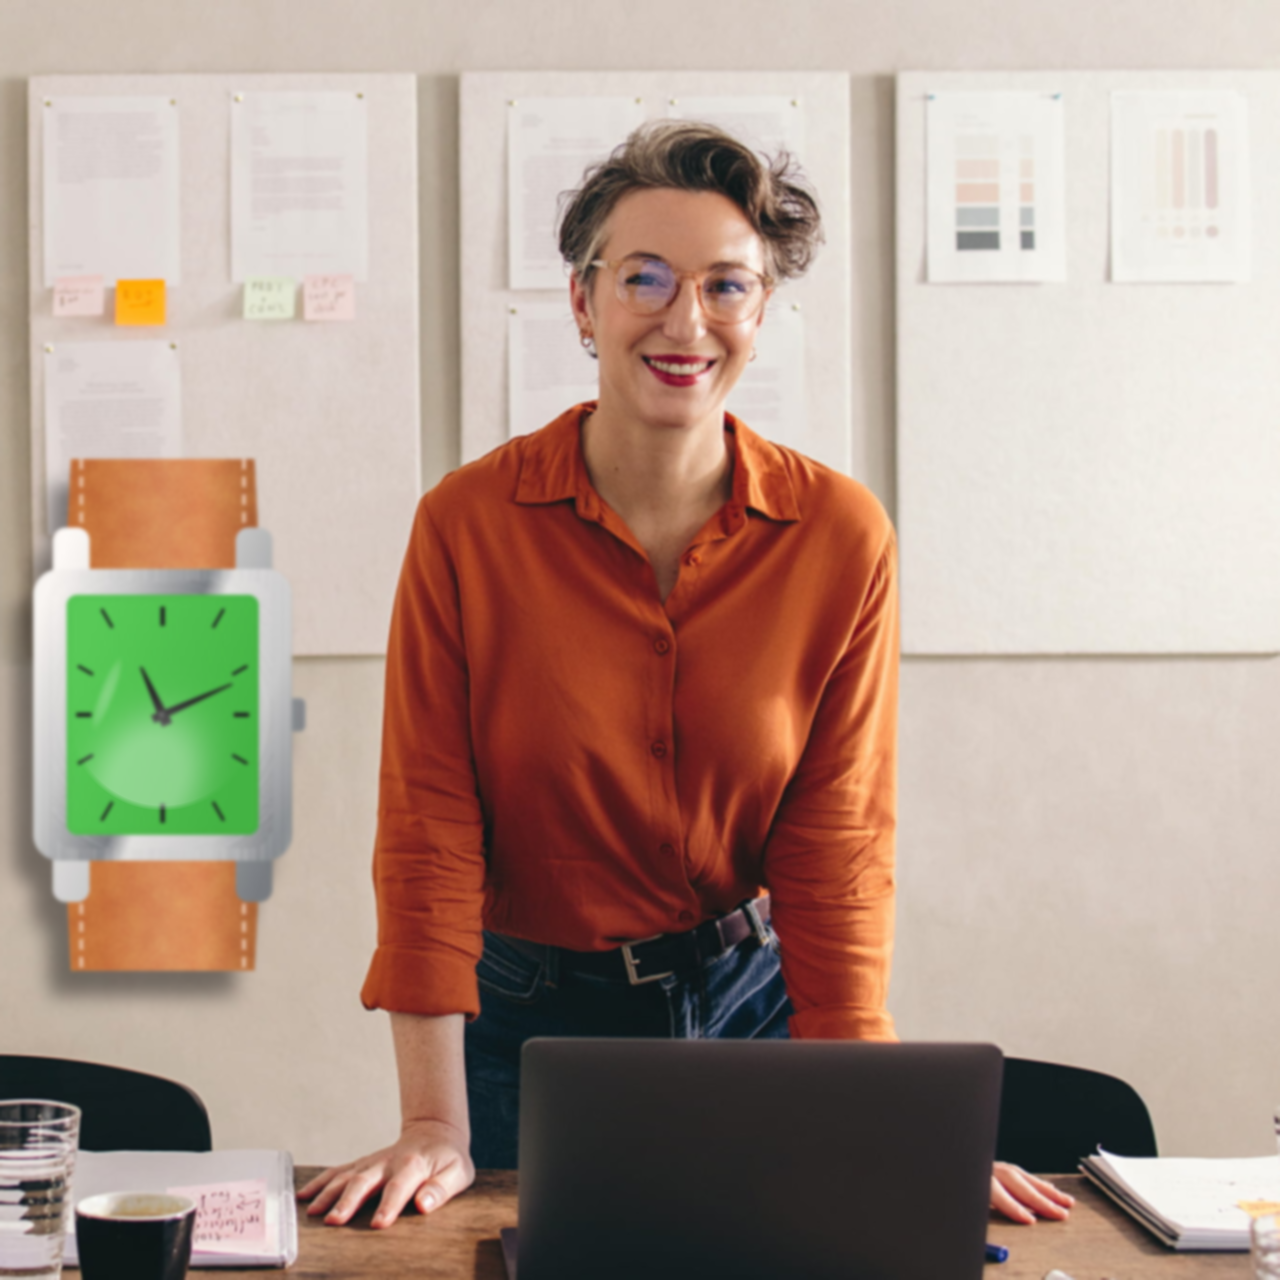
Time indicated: **11:11**
